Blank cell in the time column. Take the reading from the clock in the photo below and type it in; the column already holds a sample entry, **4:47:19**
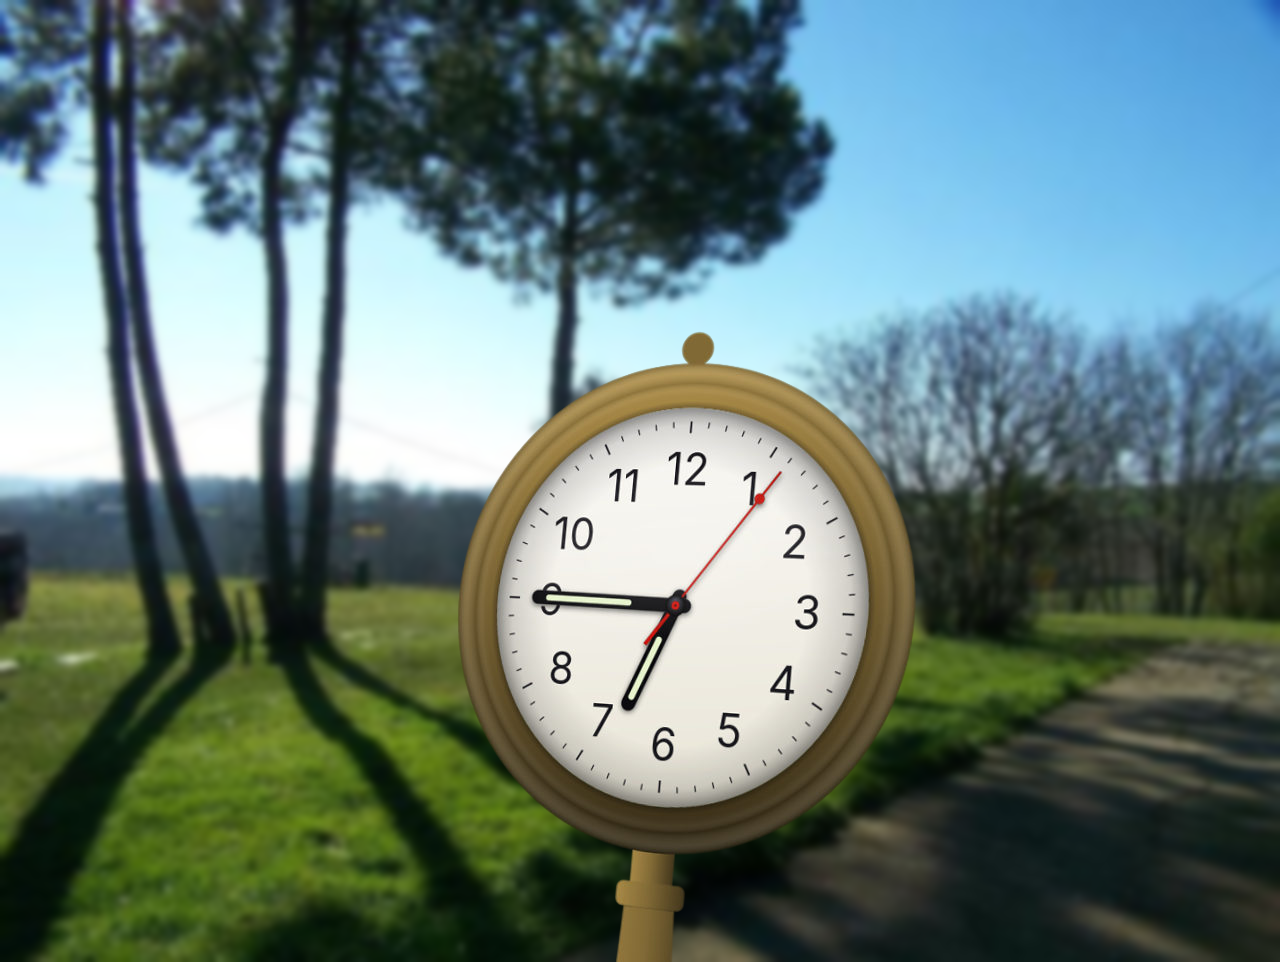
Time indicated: **6:45:06**
